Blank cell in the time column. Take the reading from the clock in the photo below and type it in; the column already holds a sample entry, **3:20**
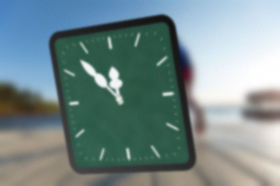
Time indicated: **11:53**
